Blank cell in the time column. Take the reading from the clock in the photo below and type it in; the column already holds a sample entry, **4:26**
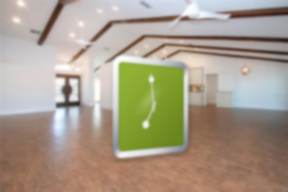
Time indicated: **6:59**
